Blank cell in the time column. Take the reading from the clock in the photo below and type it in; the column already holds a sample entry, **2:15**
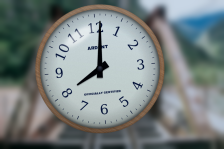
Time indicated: **8:01**
